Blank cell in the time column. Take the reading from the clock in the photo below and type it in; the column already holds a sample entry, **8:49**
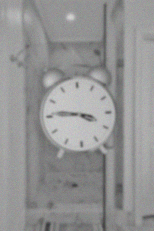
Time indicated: **3:46**
